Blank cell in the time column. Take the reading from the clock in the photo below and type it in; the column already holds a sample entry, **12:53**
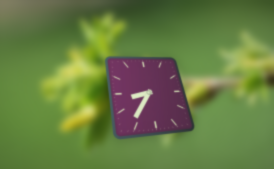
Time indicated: **8:36**
